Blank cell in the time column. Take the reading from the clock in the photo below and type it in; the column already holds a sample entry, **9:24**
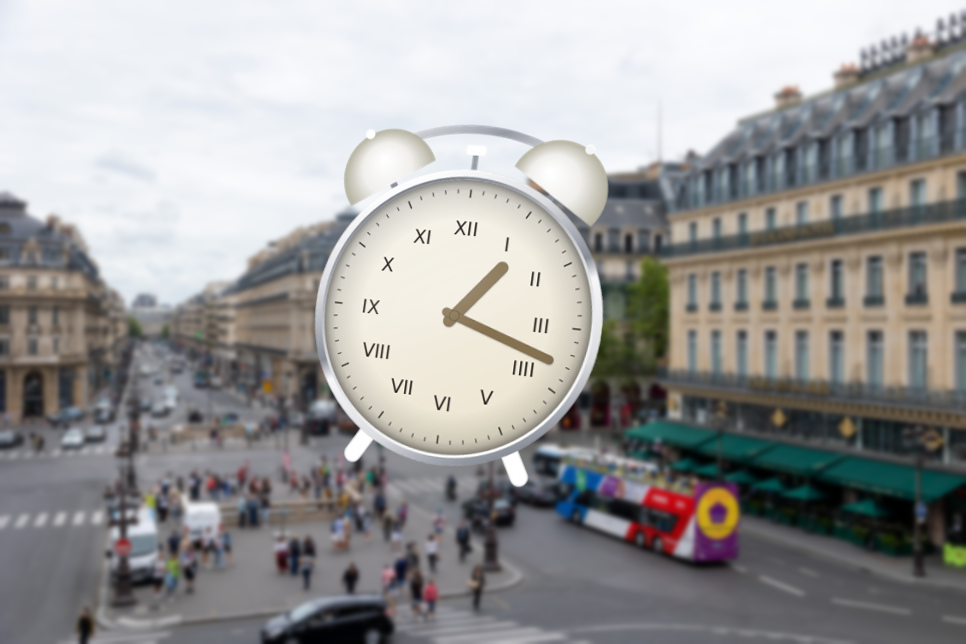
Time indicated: **1:18**
